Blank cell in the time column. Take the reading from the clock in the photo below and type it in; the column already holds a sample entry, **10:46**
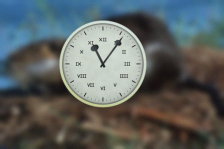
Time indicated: **11:06**
